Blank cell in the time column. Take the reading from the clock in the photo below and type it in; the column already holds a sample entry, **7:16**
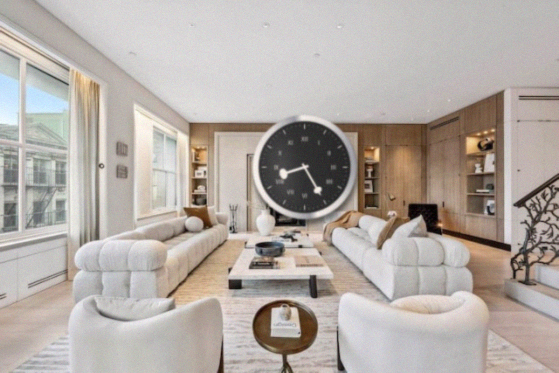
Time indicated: **8:25**
